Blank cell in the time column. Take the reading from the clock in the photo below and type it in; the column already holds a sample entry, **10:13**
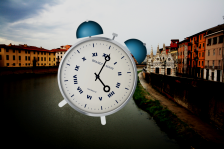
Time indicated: **4:01**
